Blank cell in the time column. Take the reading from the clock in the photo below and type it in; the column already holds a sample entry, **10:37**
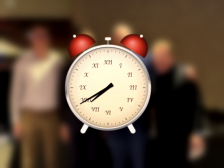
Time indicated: **7:40**
